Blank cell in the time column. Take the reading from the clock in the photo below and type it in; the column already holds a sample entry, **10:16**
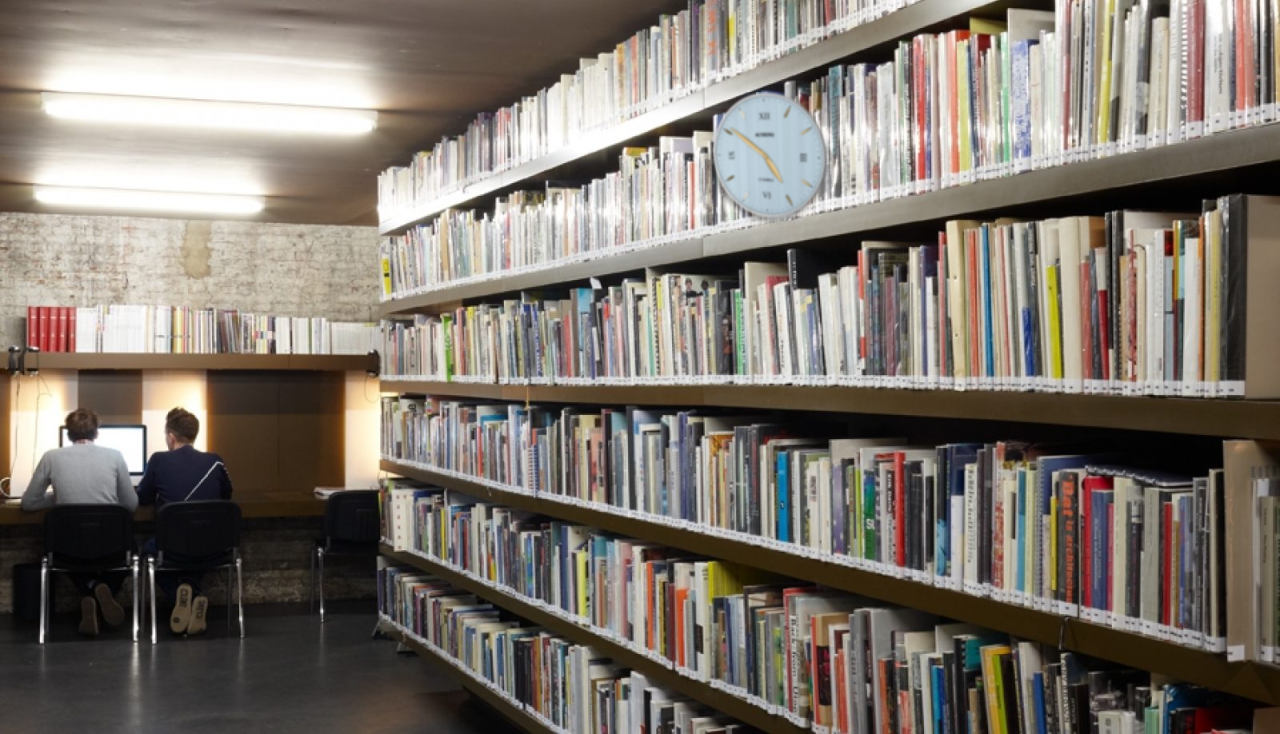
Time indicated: **4:51**
